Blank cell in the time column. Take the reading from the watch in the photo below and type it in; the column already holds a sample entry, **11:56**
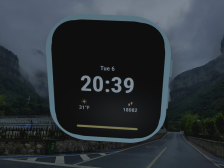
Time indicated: **20:39**
